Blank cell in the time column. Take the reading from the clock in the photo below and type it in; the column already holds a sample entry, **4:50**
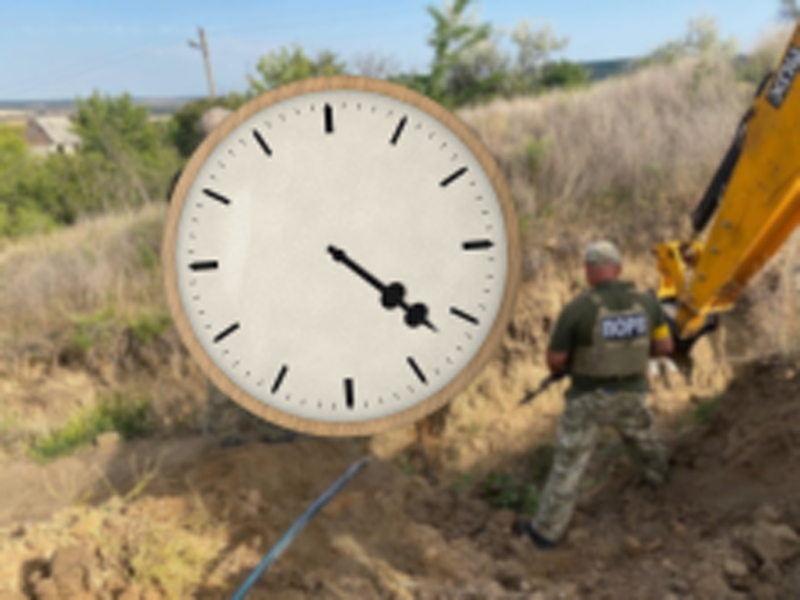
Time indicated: **4:22**
